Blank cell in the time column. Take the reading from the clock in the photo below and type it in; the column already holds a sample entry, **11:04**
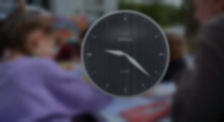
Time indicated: **9:22**
